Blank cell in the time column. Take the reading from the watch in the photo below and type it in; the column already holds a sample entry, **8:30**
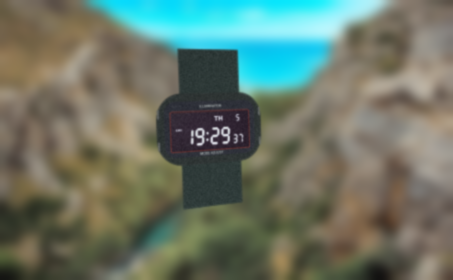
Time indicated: **19:29**
